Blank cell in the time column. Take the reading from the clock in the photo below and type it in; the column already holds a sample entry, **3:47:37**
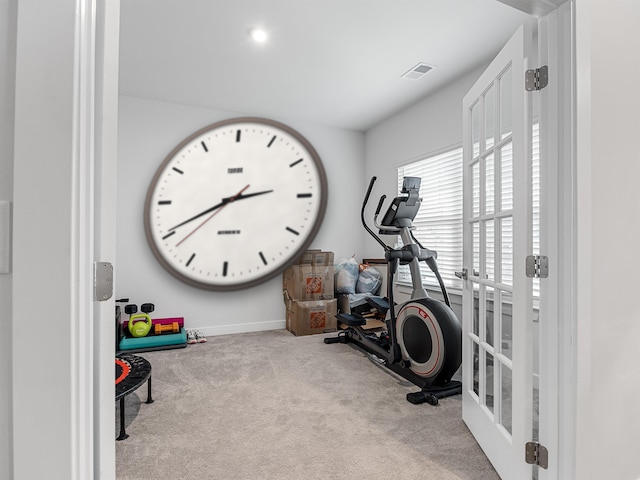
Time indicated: **2:40:38**
